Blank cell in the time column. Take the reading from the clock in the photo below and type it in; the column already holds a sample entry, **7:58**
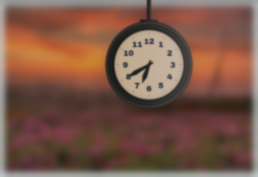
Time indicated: **6:40**
